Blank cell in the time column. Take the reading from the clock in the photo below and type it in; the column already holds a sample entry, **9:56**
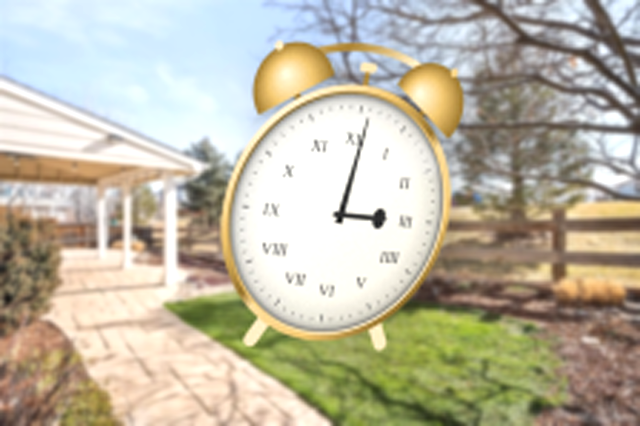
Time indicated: **3:01**
